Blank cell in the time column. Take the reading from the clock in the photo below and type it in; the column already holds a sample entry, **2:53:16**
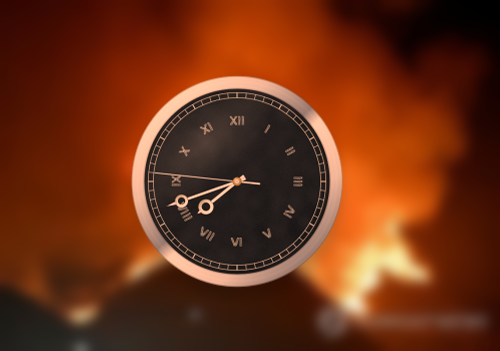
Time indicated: **7:41:46**
